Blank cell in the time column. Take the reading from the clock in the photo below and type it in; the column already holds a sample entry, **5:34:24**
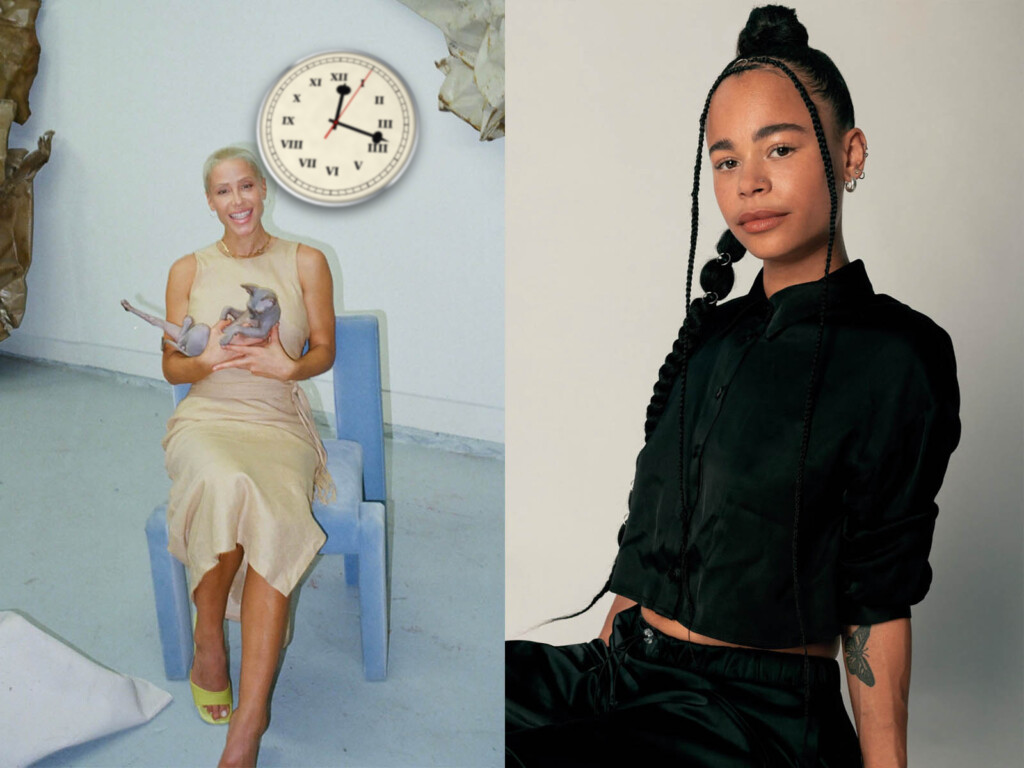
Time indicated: **12:18:05**
